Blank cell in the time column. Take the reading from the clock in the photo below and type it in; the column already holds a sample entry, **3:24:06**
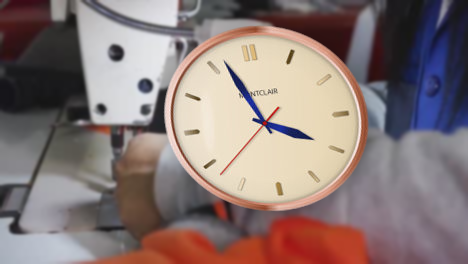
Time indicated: **3:56:38**
